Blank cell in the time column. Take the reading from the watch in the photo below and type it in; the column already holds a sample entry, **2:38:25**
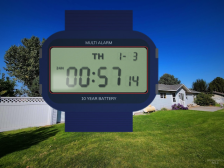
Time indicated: **0:57:14**
